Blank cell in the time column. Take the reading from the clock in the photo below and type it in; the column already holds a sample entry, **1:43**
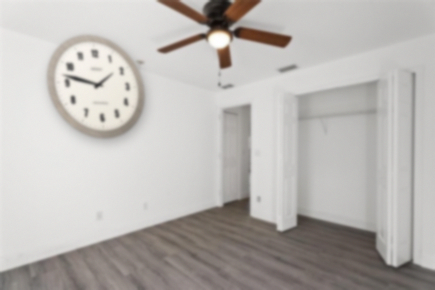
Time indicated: **1:47**
